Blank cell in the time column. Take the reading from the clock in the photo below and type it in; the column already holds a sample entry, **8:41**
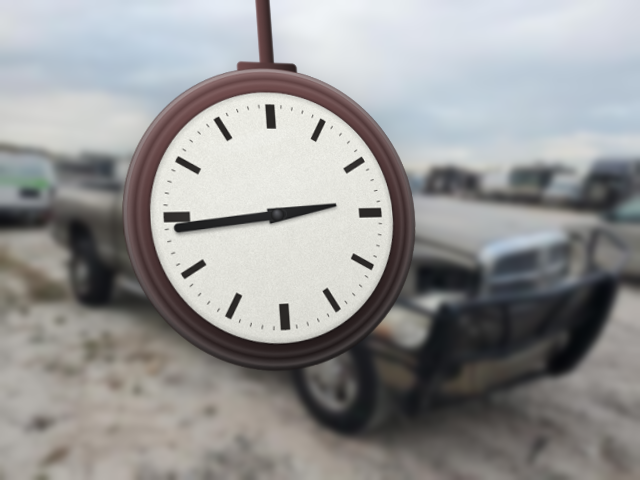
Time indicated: **2:44**
